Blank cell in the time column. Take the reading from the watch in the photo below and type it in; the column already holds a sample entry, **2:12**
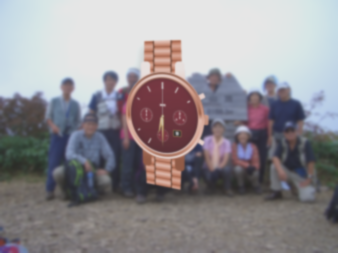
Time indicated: **6:30**
